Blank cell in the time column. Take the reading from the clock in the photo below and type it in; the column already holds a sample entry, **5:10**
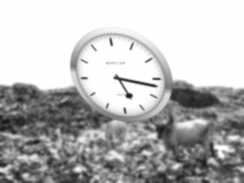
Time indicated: **5:17**
